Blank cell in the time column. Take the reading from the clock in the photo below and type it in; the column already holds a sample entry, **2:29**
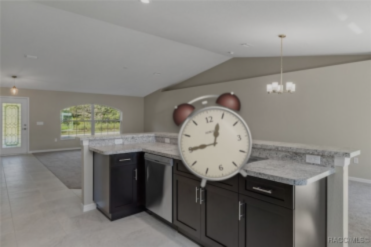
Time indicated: **12:45**
